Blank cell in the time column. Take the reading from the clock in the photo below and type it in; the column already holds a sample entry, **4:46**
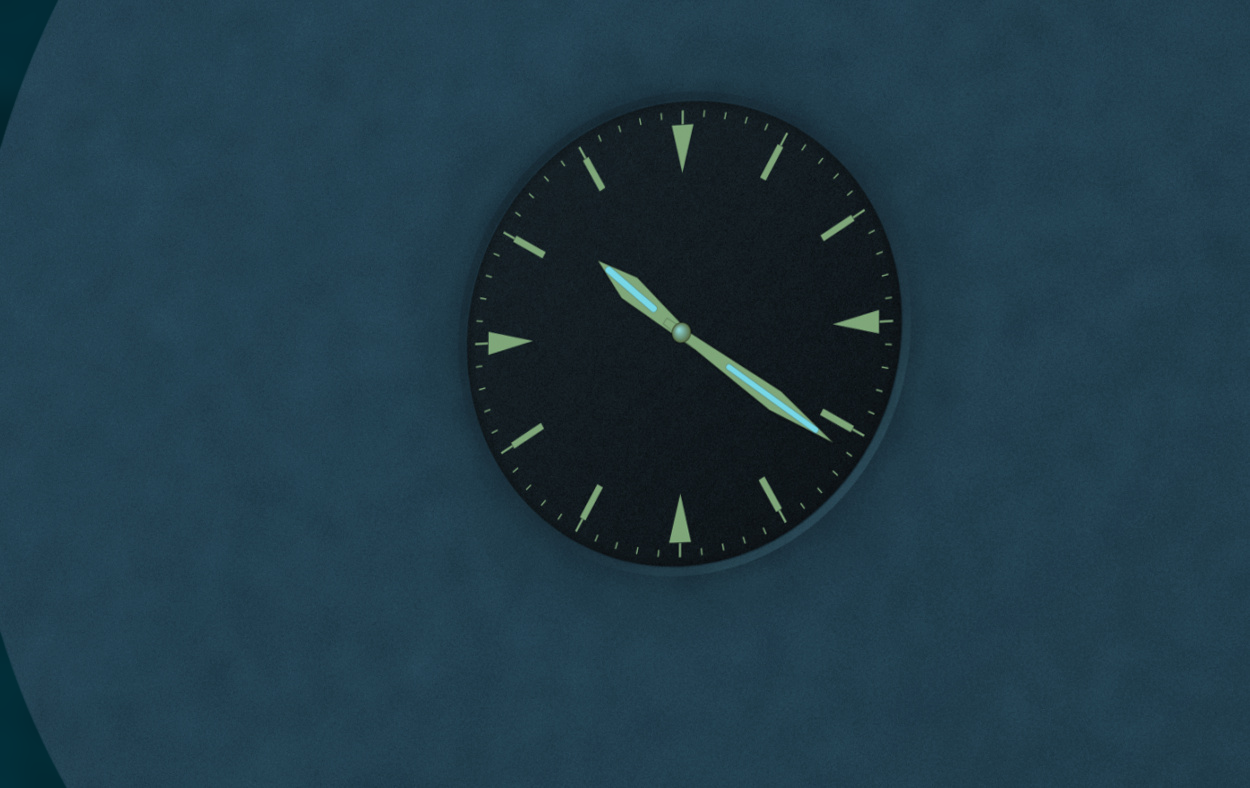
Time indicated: **10:21**
